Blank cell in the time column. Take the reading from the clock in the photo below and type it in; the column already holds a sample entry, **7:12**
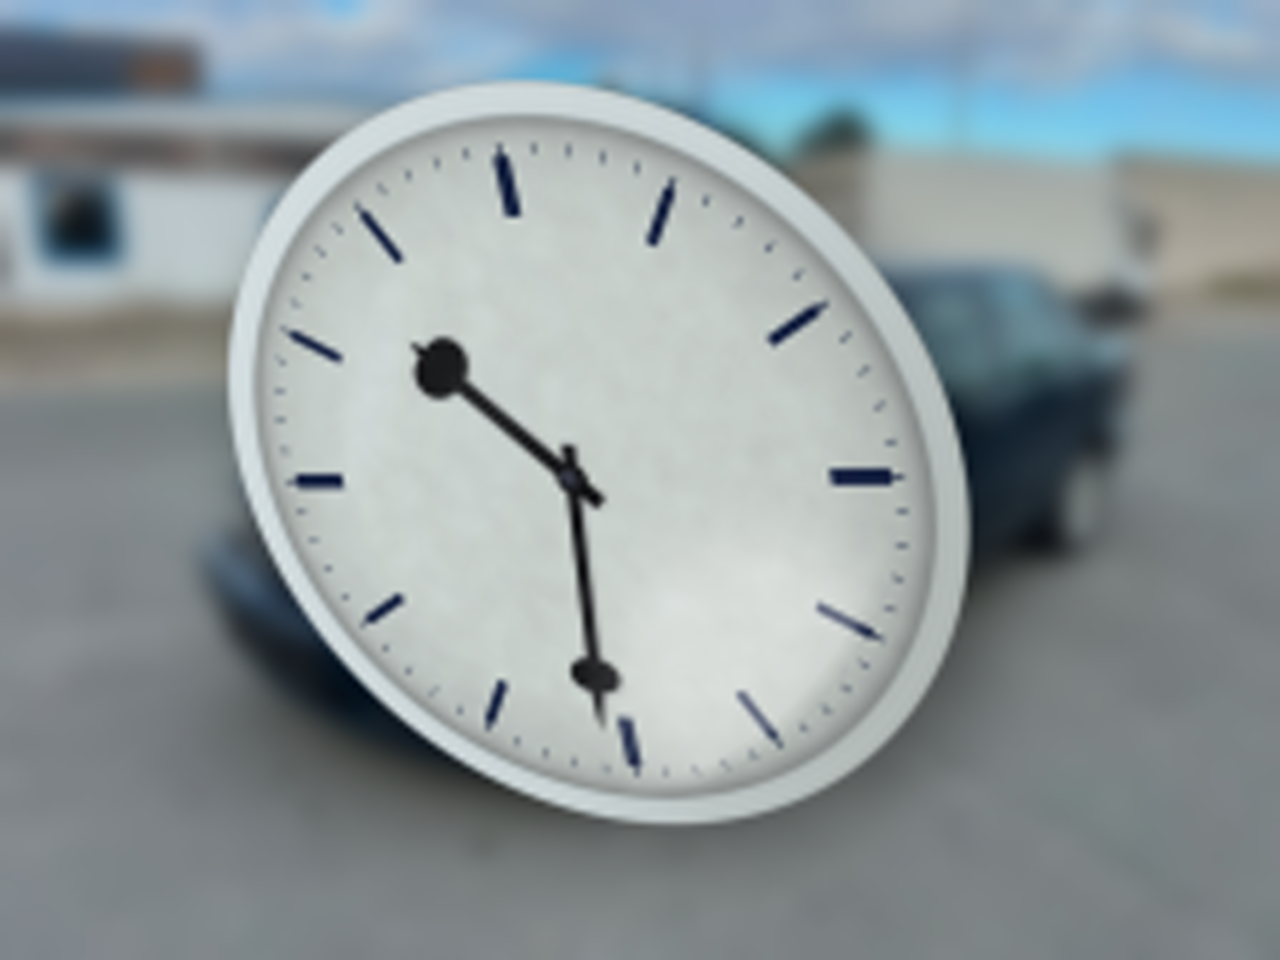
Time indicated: **10:31**
